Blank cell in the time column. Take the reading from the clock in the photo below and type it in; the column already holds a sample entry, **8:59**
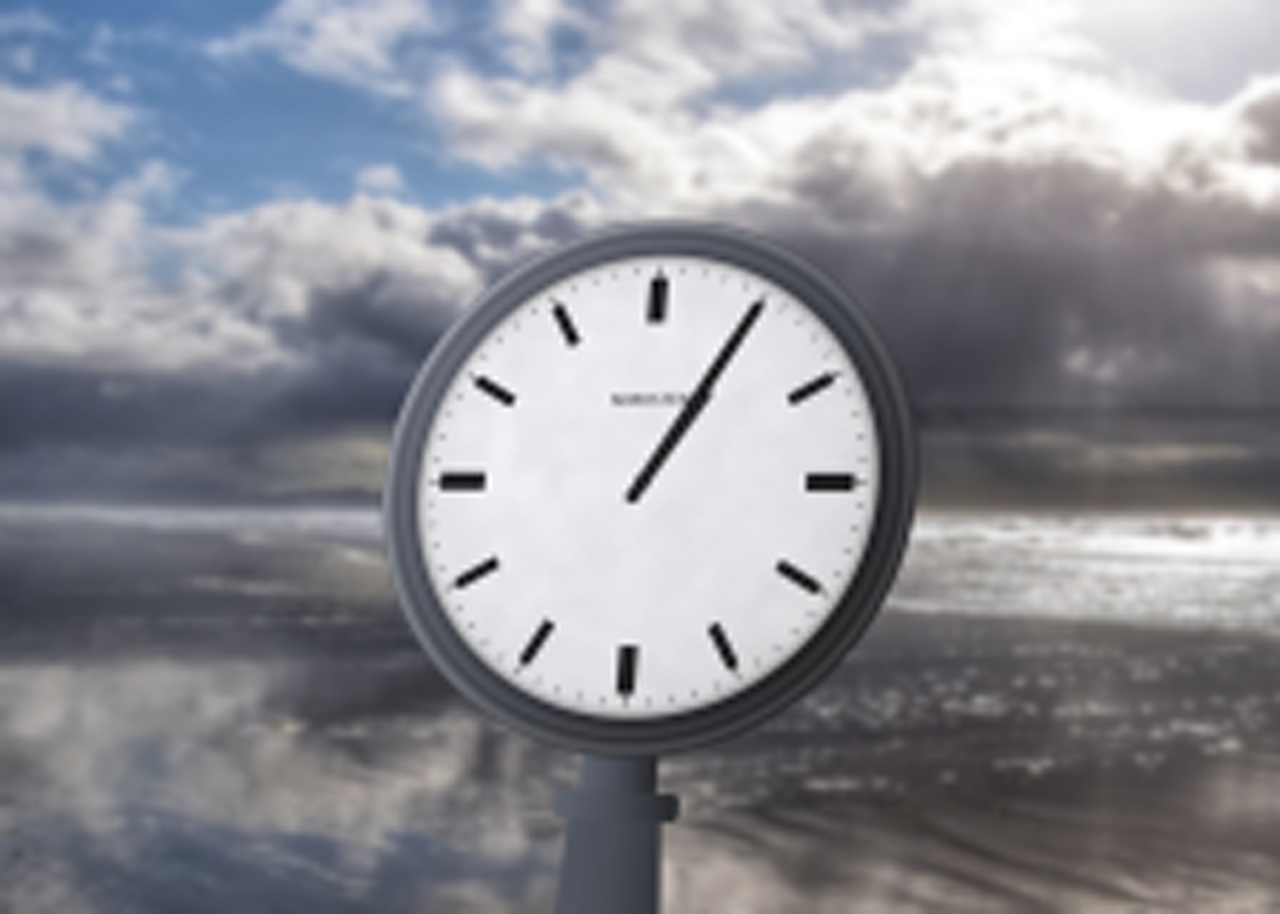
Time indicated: **1:05**
